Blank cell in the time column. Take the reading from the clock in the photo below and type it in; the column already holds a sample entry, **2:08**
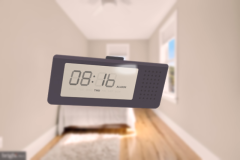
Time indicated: **8:16**
